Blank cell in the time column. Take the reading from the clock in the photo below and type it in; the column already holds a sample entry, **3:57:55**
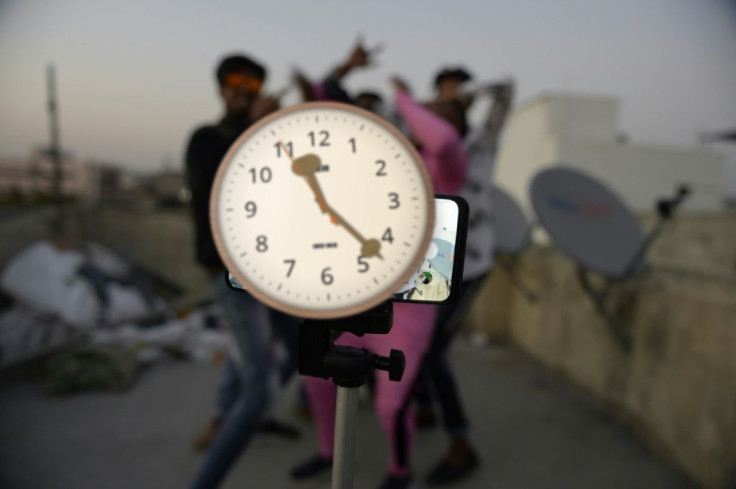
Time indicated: **11:22:55**
